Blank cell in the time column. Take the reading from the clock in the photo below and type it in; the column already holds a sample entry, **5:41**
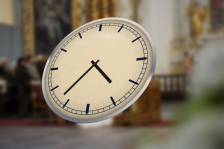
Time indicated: **4:37**
